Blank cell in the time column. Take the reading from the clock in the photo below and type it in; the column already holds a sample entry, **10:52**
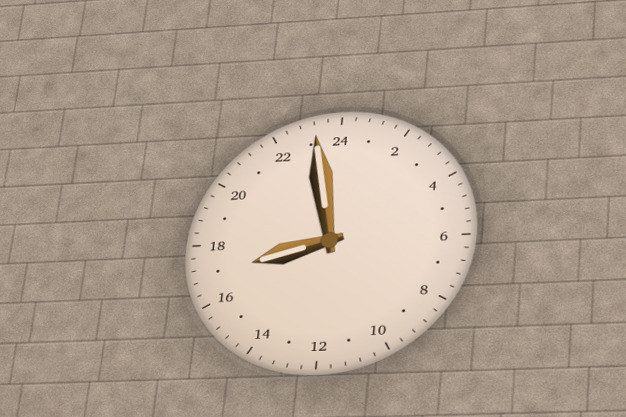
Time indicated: **16:58**
